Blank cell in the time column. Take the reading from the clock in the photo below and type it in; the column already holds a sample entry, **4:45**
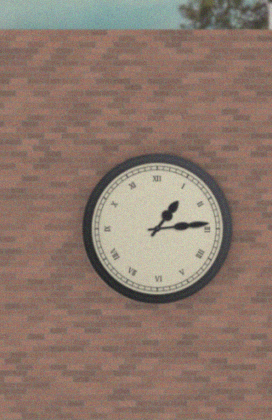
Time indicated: **1:14**
